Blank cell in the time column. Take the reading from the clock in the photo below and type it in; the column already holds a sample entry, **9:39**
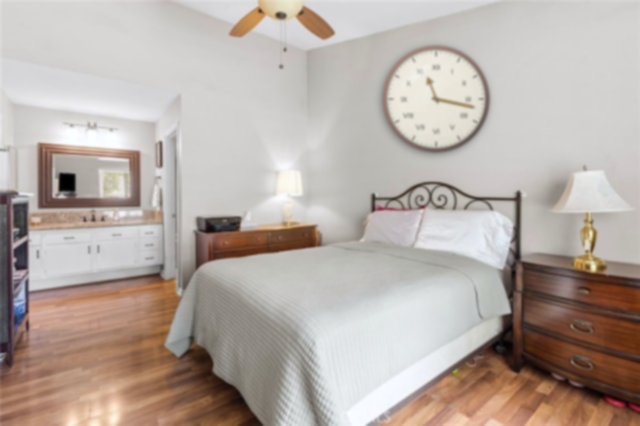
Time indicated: **11:17**
